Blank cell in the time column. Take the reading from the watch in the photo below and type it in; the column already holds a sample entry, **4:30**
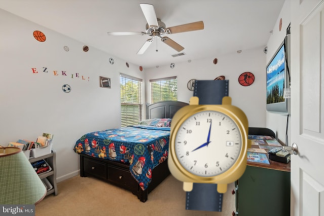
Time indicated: **8:01**
